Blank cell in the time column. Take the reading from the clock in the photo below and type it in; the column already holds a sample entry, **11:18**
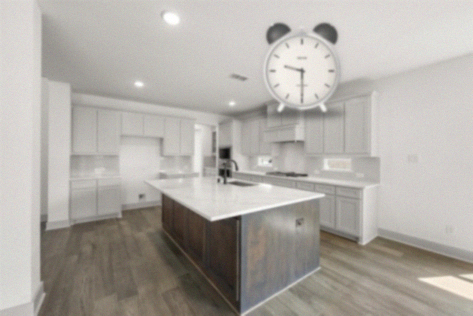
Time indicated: **9:30**
